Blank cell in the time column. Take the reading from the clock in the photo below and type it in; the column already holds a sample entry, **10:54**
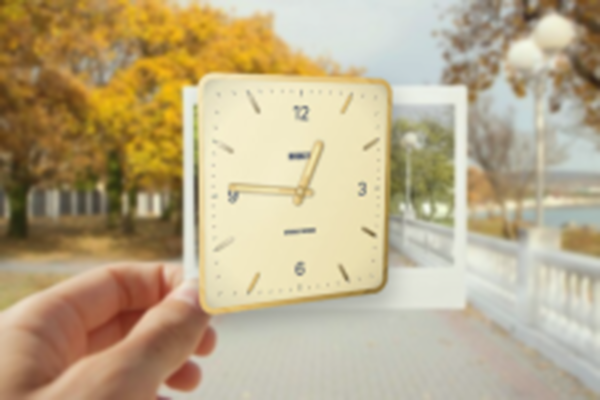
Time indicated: **12:46**
